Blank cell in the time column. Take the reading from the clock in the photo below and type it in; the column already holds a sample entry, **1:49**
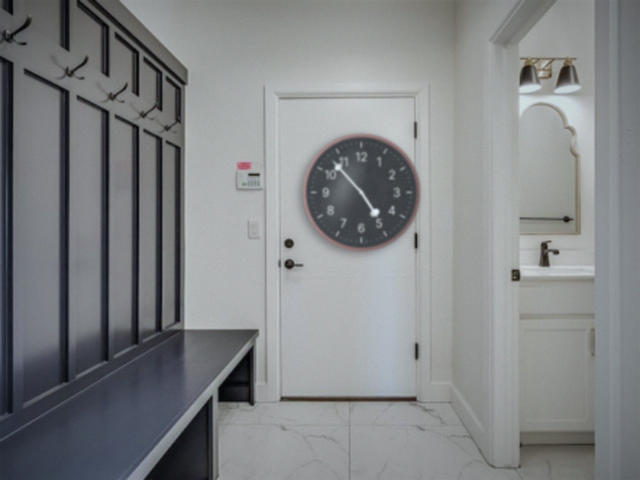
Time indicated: **4:53**
